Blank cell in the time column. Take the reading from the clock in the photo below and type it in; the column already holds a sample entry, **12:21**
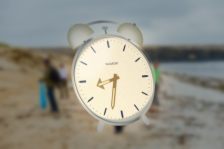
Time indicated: **8:33**
